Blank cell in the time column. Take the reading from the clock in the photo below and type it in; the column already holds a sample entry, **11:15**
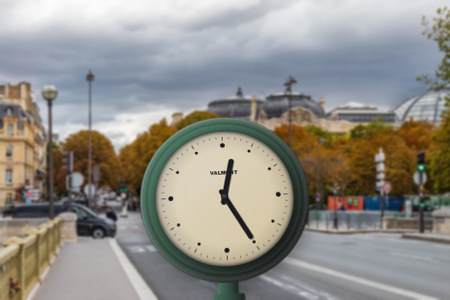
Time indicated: **12:25**
